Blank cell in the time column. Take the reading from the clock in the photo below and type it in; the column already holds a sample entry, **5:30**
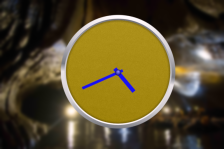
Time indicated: **4:41**
